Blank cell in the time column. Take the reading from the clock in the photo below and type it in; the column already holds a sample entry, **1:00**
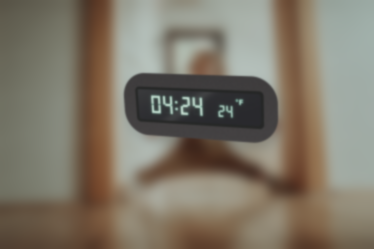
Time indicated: **4:24**
